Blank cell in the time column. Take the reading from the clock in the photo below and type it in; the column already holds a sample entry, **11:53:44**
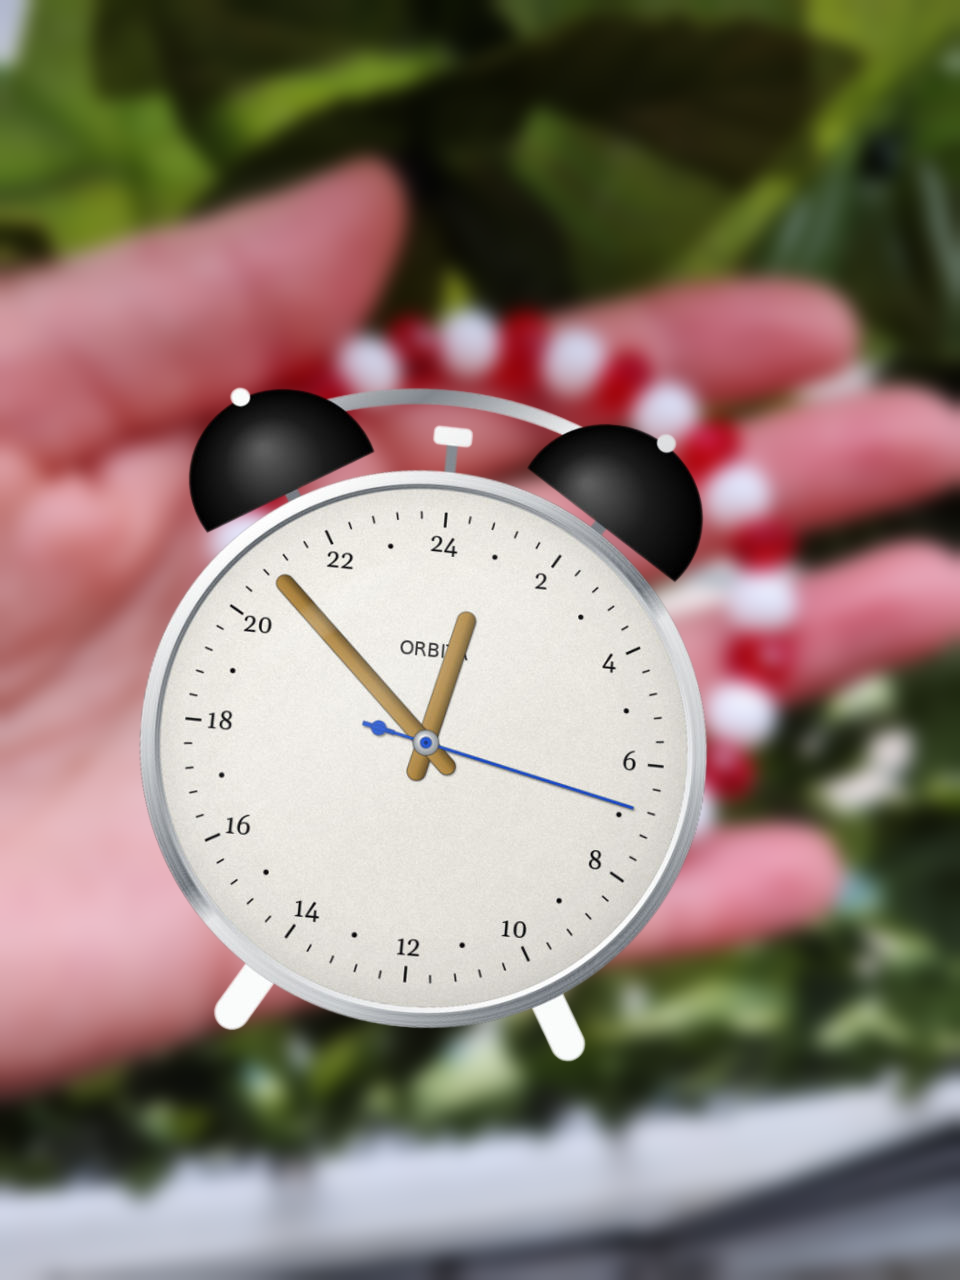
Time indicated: **0:52:17**
